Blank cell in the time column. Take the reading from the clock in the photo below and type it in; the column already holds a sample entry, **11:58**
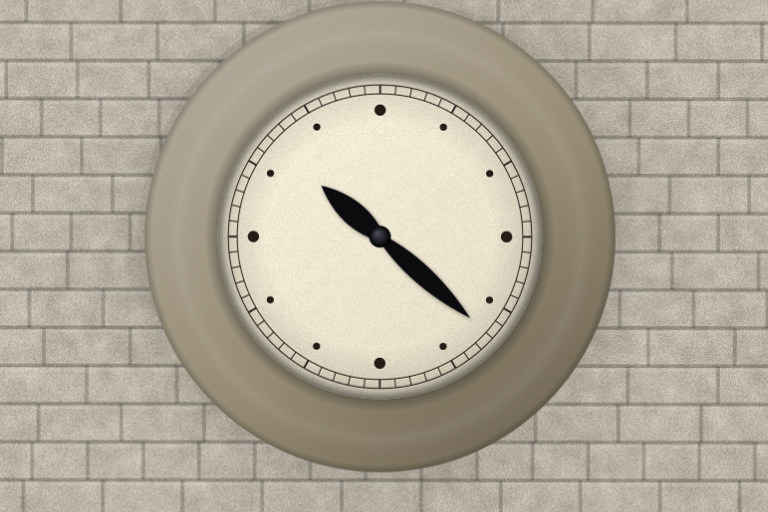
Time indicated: **10:22**
